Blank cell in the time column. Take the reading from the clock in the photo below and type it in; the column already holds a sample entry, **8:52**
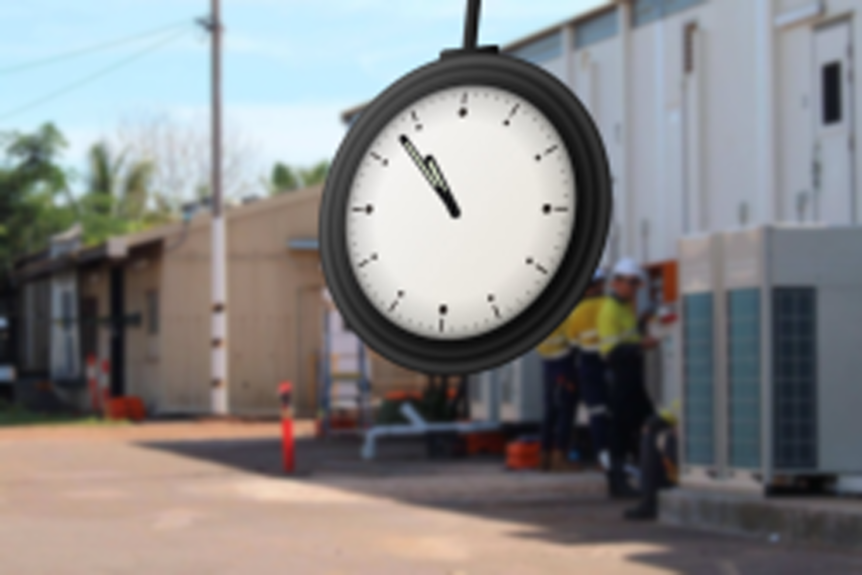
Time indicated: **10:53**
